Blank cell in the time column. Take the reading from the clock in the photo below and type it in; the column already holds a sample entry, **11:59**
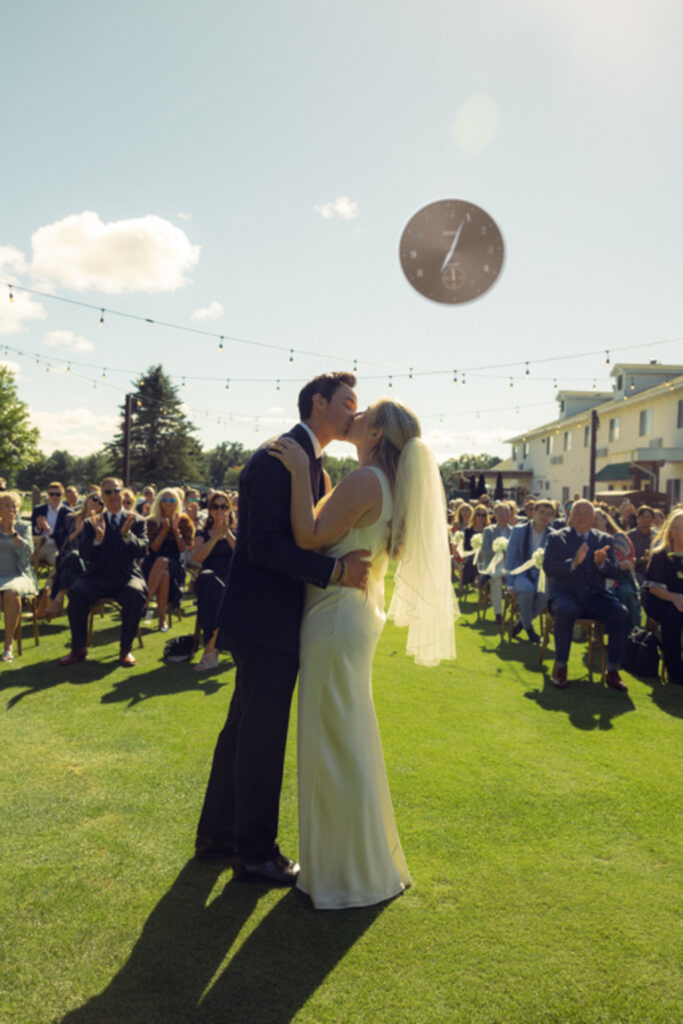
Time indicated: **7:04**
